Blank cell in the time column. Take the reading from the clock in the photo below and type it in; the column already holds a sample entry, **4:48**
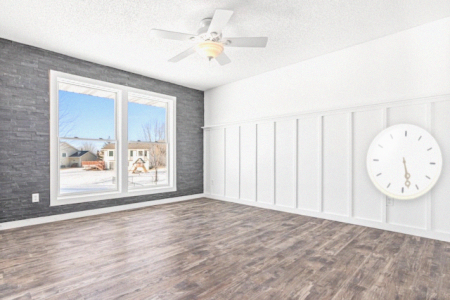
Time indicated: **5:28**
